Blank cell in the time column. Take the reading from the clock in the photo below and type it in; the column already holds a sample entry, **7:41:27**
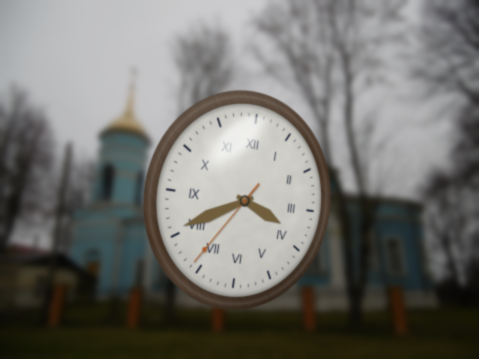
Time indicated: **3:40:36**
